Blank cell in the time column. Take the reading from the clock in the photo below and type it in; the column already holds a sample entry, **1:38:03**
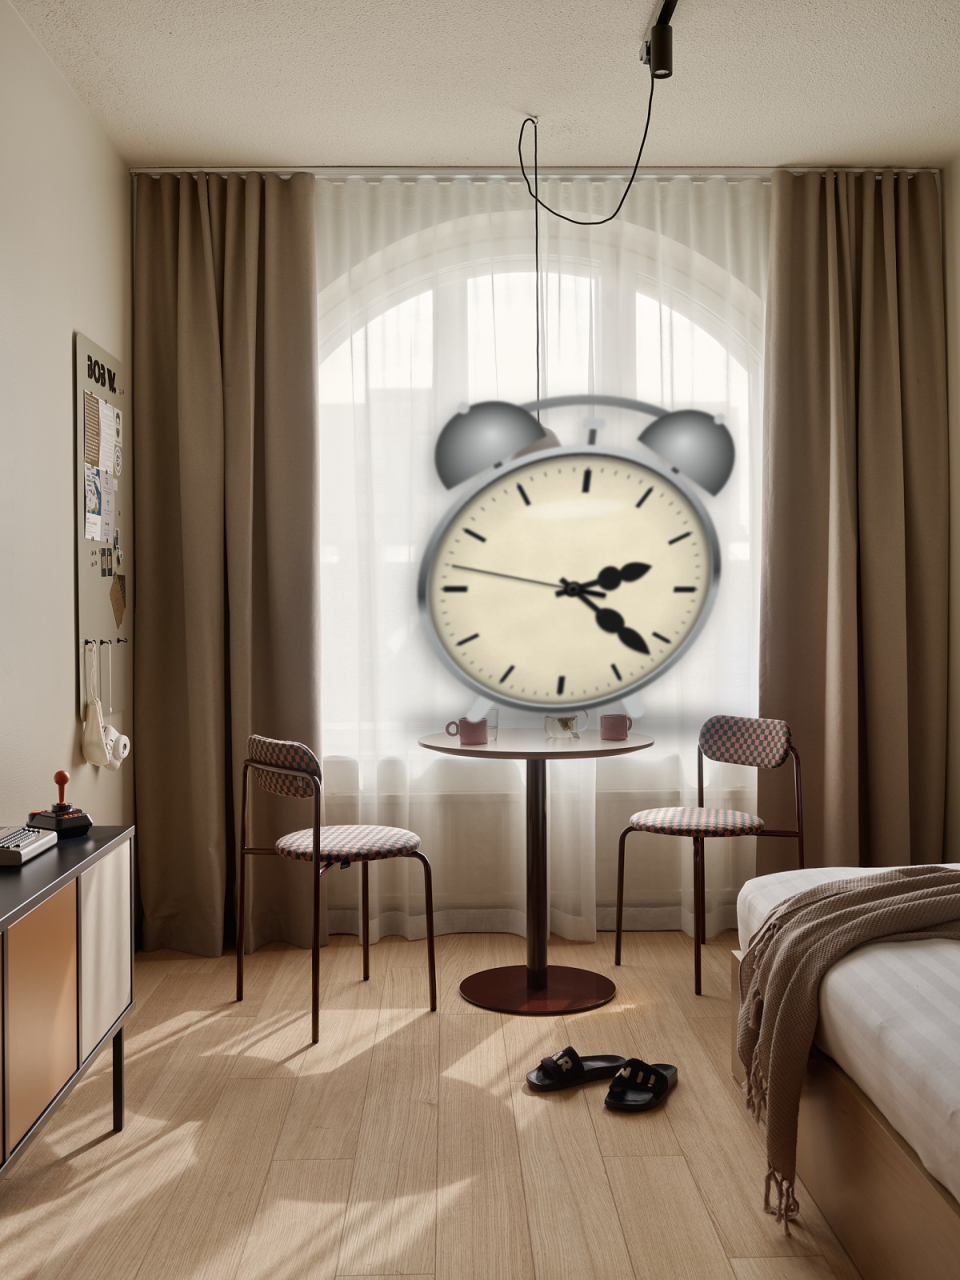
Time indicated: **2:21:47**
